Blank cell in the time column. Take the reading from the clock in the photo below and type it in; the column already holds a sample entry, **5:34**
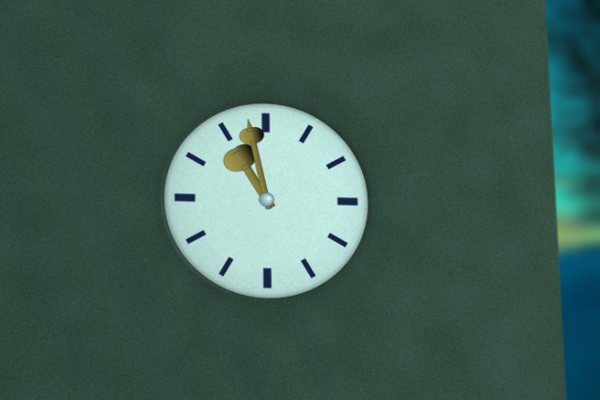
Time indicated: **10:58**
